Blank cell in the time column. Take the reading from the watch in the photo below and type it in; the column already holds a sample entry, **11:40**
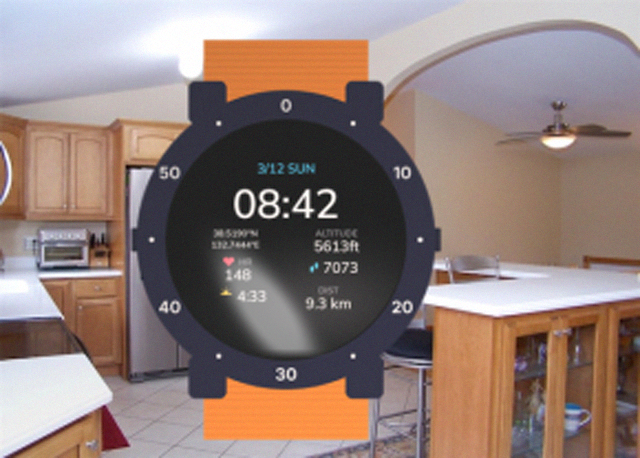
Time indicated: **8:42**
